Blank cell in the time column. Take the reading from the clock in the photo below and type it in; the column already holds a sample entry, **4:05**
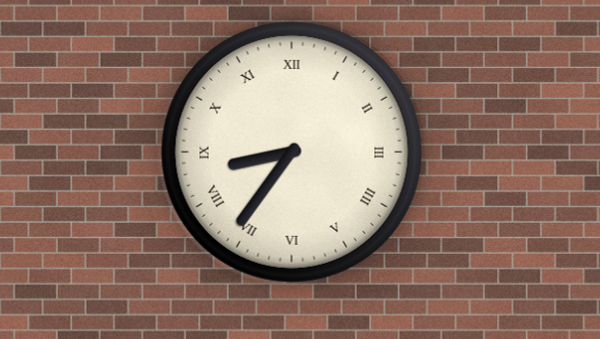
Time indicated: **8:36**
